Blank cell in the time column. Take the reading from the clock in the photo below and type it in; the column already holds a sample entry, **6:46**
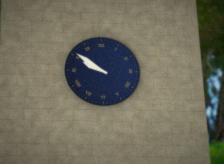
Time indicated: **9:51**
